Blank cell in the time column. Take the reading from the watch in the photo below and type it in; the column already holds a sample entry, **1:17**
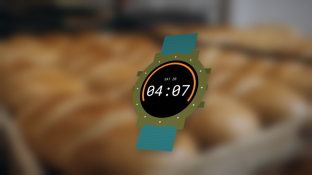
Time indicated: **4:07**
